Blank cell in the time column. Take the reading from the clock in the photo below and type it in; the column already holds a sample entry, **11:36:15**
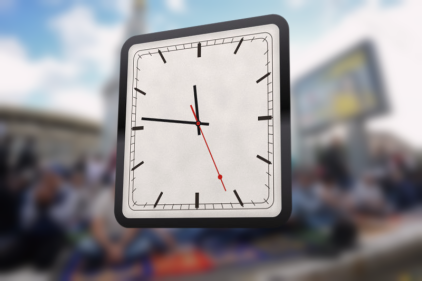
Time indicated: **11:46:26**
